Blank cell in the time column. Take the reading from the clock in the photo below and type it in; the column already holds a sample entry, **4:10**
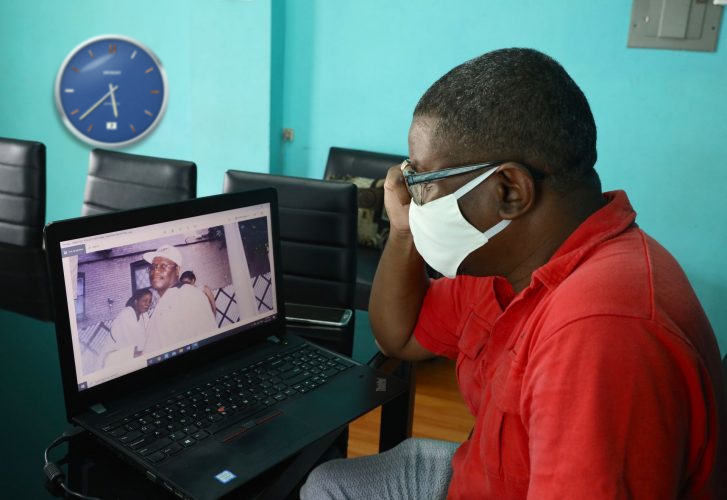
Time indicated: **5:38**
